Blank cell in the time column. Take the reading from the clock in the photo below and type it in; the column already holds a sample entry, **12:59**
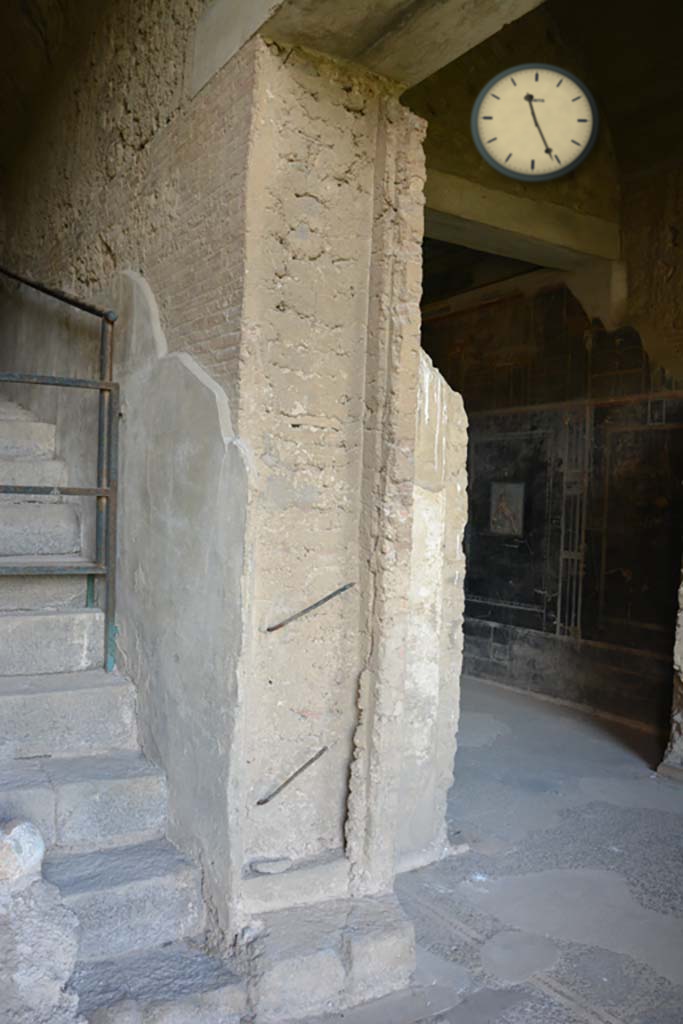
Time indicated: **11:26**
